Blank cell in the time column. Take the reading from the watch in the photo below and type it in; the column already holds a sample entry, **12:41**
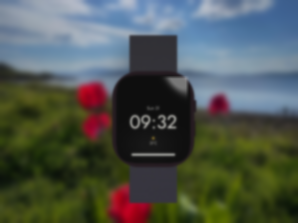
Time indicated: **9:32**
